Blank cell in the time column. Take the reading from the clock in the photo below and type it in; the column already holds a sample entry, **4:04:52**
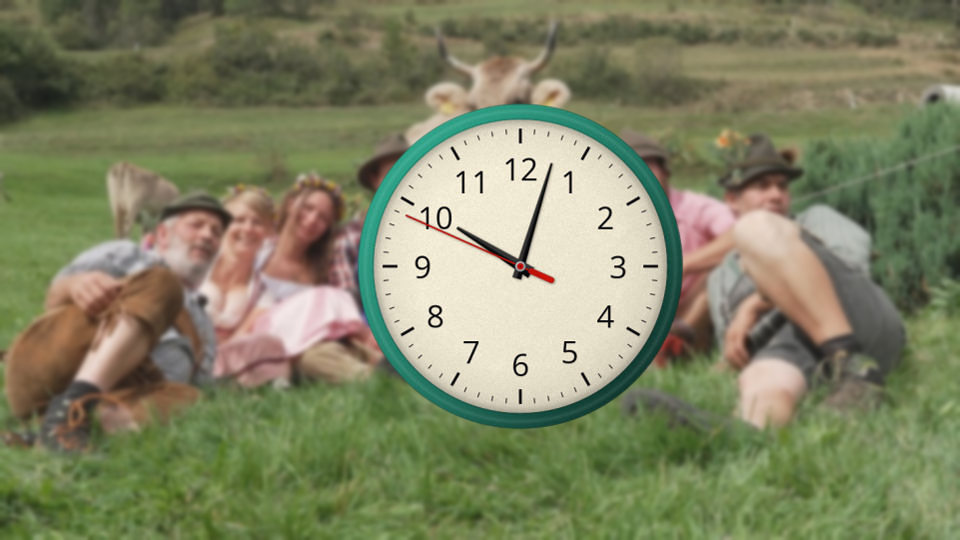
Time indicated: **10:02:49**
